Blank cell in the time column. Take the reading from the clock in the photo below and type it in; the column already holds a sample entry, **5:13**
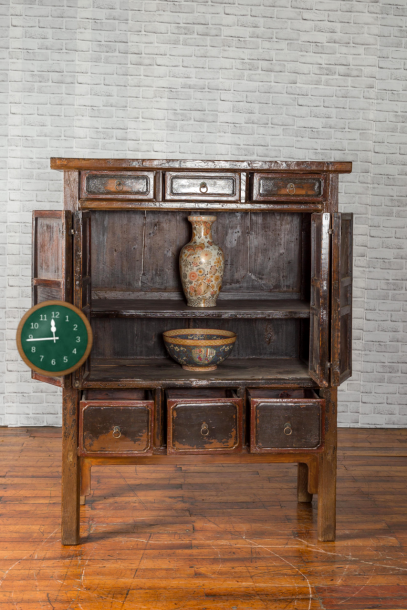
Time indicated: **11:44**
